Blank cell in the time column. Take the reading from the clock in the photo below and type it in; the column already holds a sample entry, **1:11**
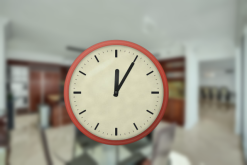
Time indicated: **12:05**
